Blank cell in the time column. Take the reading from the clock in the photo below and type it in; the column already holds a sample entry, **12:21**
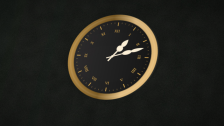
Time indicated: **1:12**
